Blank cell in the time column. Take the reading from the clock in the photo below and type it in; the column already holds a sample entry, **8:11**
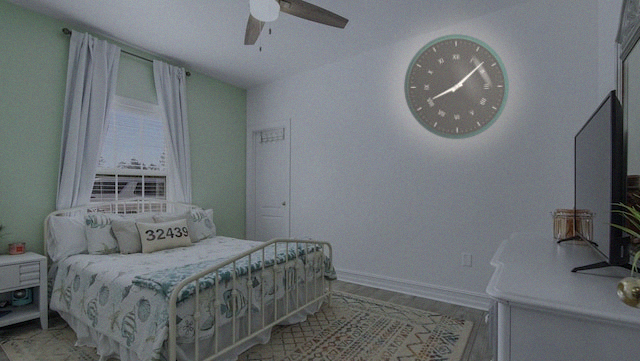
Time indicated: **8:08**
